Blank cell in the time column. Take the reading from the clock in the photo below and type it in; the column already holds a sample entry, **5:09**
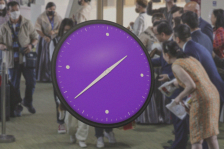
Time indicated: **1:38**
